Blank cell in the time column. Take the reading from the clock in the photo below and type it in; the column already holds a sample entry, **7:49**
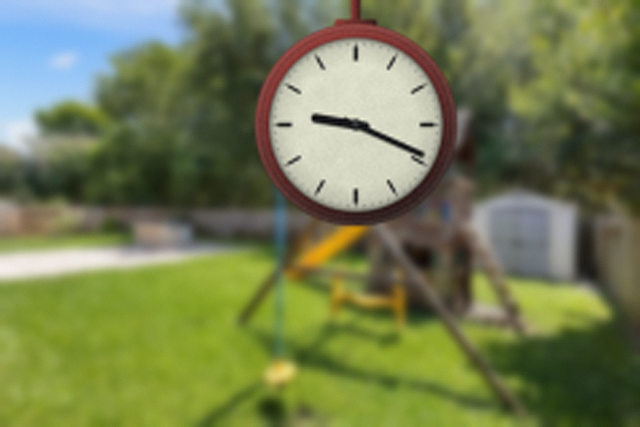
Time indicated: **9:19**
